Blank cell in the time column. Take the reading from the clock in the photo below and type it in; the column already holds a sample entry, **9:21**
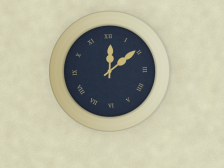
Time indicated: **12:09**
